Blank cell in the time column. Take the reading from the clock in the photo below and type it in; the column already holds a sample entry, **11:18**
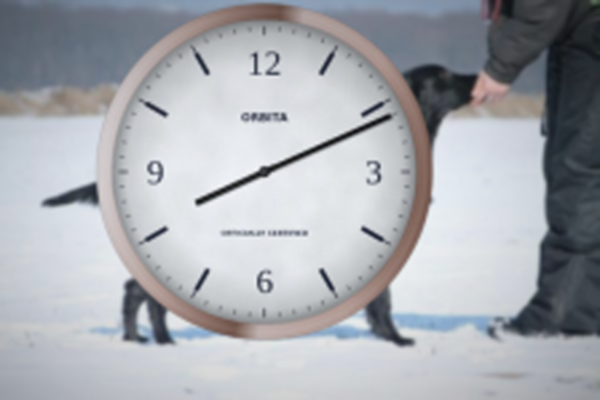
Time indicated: **8:11**
